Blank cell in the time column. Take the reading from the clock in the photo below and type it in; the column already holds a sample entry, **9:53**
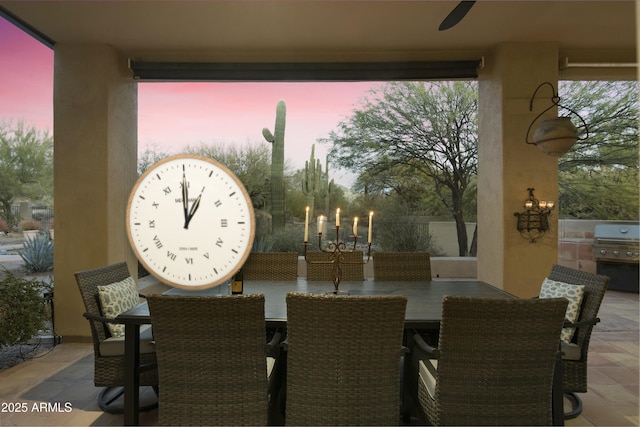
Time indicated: **1:00**
